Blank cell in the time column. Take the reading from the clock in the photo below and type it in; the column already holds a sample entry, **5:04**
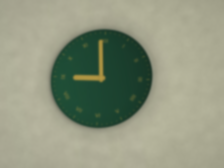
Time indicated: **8:59**
